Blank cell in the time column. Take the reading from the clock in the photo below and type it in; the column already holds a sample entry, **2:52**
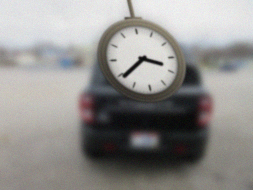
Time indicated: **3:39**
